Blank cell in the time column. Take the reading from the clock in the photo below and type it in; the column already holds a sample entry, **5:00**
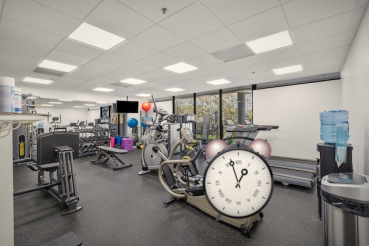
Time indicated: **12:57**
